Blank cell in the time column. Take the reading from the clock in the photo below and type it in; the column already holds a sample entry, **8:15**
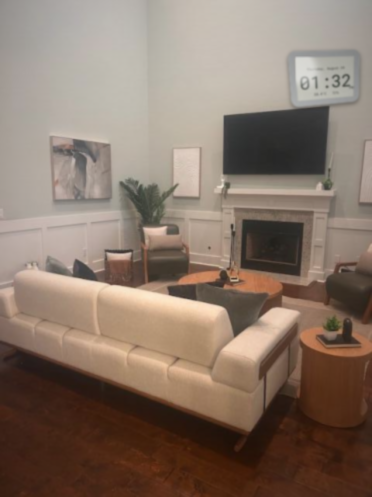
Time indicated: **1:32**
